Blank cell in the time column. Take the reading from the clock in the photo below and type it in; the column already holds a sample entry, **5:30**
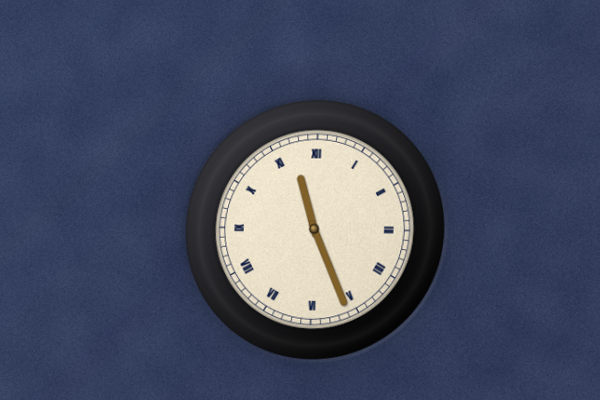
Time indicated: **11:26**
